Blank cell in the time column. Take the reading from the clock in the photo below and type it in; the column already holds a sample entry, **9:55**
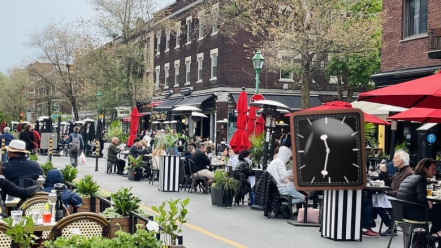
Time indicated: **11:32**
